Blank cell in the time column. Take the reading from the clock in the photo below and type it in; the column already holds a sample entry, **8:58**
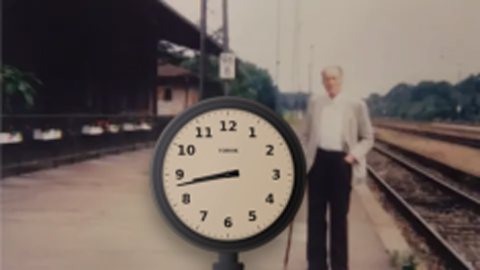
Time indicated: **8:43**
